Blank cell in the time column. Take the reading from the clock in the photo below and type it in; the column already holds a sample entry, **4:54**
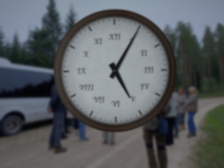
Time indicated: **5:05**
